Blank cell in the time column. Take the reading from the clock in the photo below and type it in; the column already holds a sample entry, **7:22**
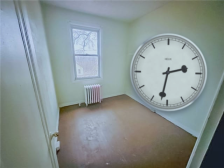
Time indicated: **2:32**
